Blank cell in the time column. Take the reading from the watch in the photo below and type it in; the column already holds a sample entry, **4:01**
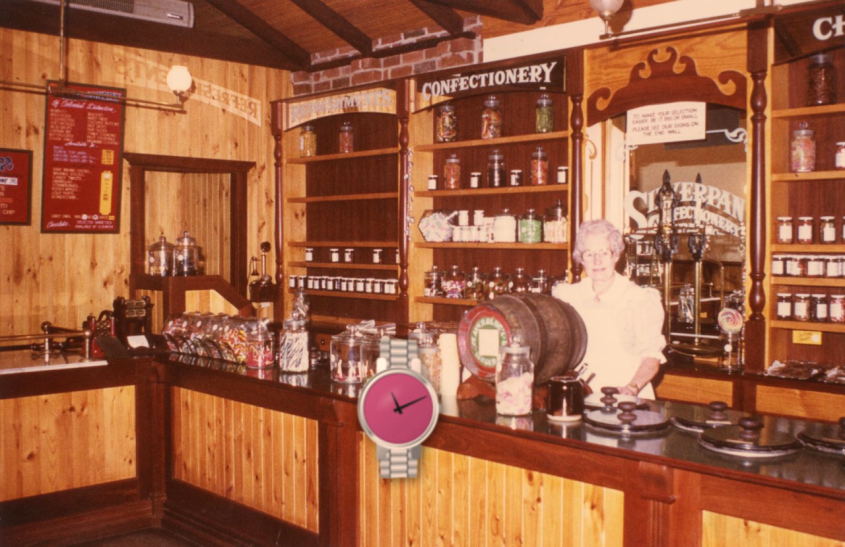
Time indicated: **11:11**
